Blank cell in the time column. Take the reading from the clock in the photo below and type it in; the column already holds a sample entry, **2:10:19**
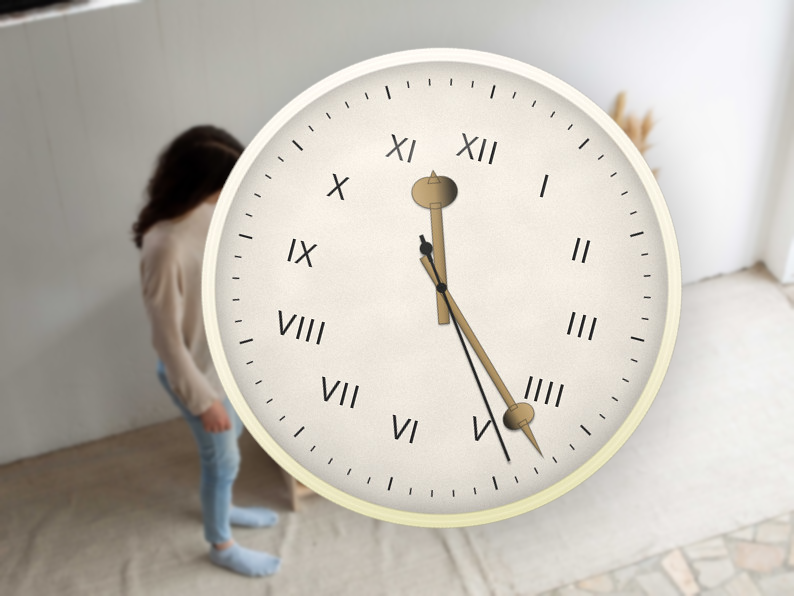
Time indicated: **11:22:24**
